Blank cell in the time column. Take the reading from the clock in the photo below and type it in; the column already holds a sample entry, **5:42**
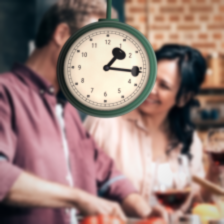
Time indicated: **1:16**
